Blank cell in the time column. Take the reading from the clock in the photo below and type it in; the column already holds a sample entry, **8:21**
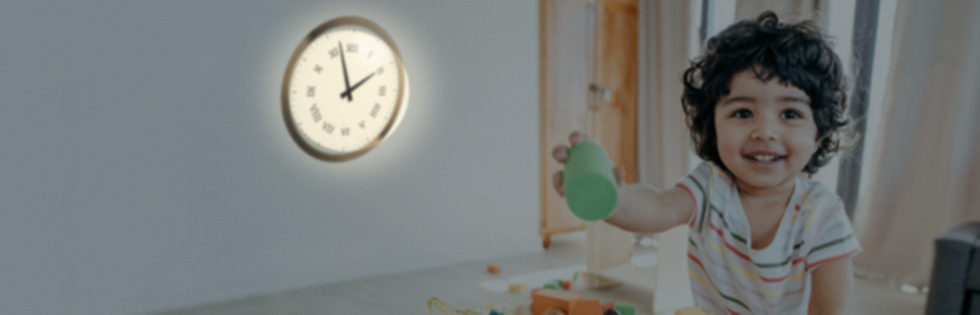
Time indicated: **1:57**
